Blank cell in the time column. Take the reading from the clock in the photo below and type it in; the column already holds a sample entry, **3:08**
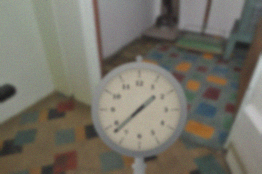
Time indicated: **1:38**
